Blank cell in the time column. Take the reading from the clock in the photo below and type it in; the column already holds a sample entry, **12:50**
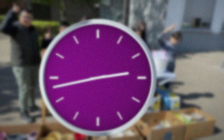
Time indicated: **2:43**
